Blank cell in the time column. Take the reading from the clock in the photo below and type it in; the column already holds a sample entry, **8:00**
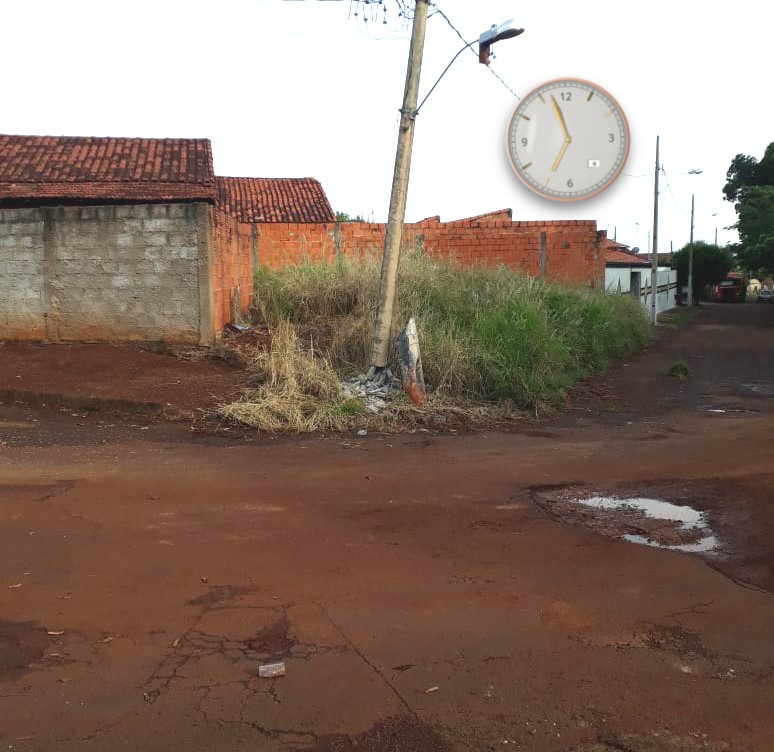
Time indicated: **6:57**
